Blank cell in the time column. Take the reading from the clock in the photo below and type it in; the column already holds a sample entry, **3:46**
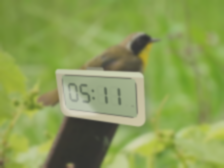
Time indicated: **5:11**
